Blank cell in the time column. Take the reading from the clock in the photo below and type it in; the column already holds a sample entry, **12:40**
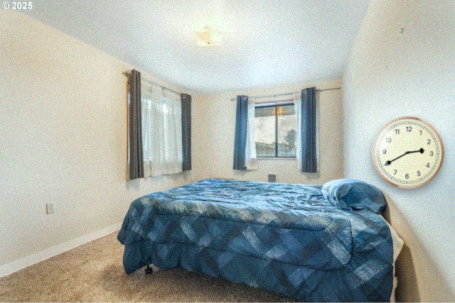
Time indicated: **2:40**
